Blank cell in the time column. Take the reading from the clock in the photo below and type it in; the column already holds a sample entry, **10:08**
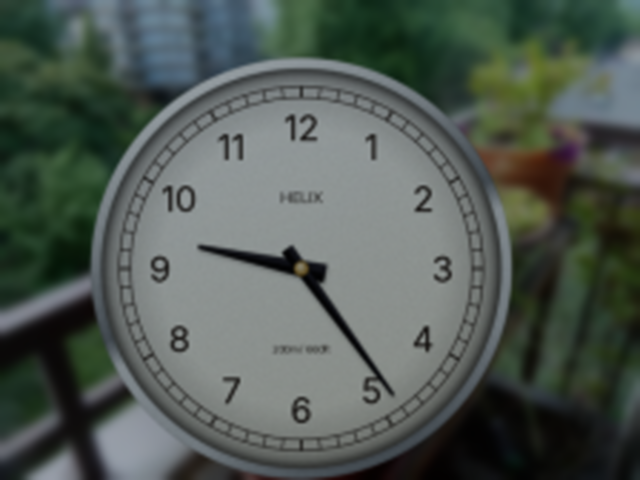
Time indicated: **9:24**
